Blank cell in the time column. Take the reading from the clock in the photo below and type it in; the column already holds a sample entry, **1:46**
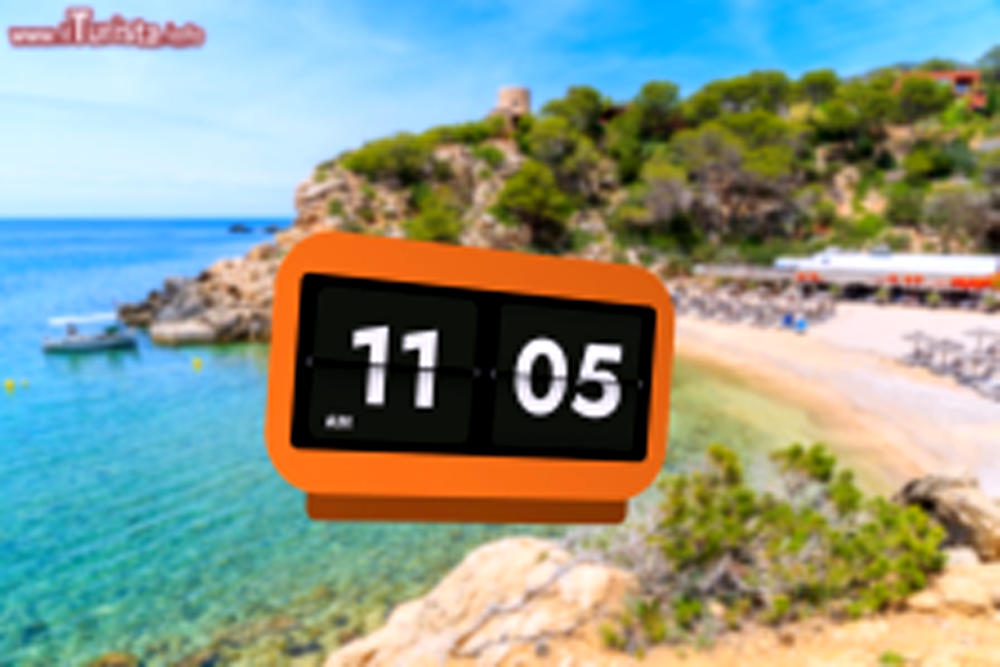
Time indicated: **11:05**
